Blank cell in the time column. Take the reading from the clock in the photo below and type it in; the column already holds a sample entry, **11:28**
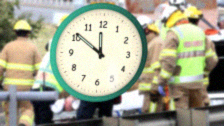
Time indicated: **11:51**
